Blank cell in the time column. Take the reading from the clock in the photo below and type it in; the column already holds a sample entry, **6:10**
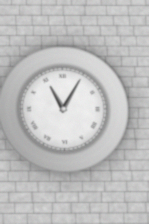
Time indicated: **11:05**
